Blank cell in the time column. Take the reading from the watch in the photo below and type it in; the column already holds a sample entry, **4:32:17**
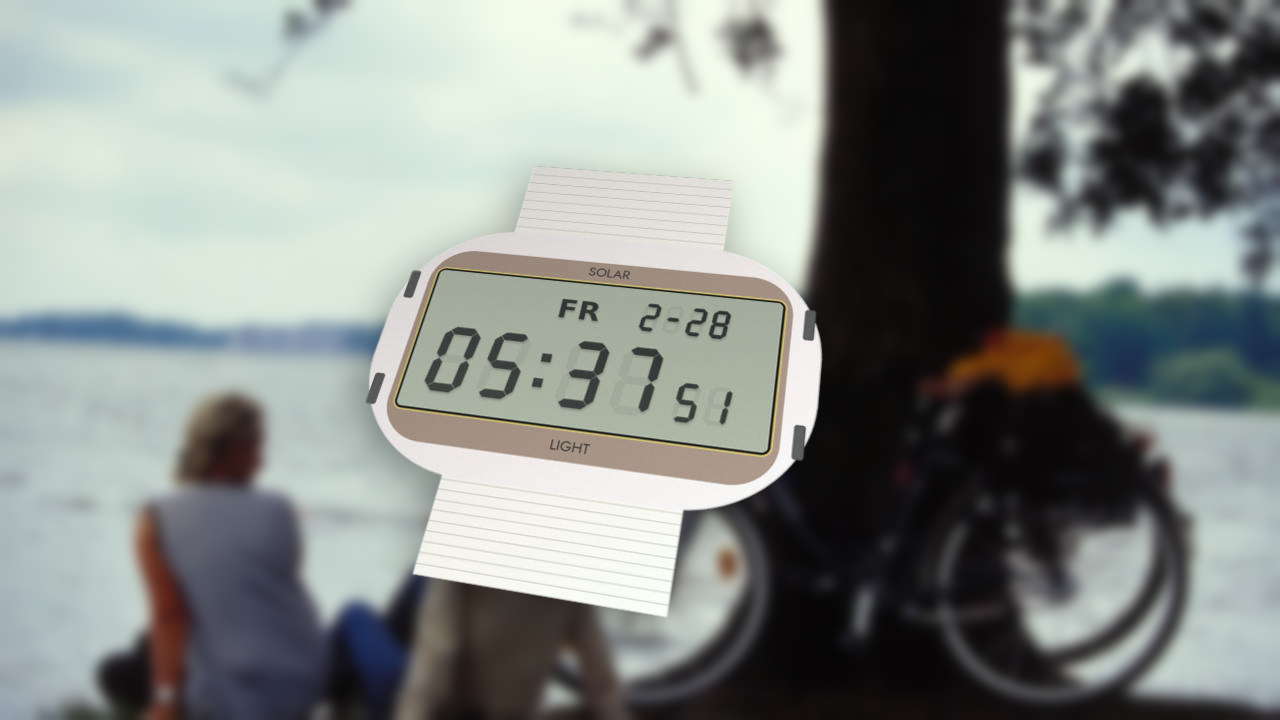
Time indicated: **5:37:51**
